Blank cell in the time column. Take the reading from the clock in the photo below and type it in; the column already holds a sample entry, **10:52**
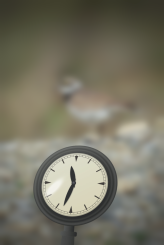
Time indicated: **11:33**
